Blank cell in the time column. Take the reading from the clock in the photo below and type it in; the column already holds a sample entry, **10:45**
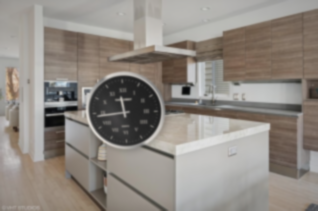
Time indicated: **11:44**
